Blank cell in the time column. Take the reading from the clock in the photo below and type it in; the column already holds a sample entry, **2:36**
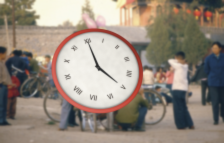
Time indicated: **5:00**
